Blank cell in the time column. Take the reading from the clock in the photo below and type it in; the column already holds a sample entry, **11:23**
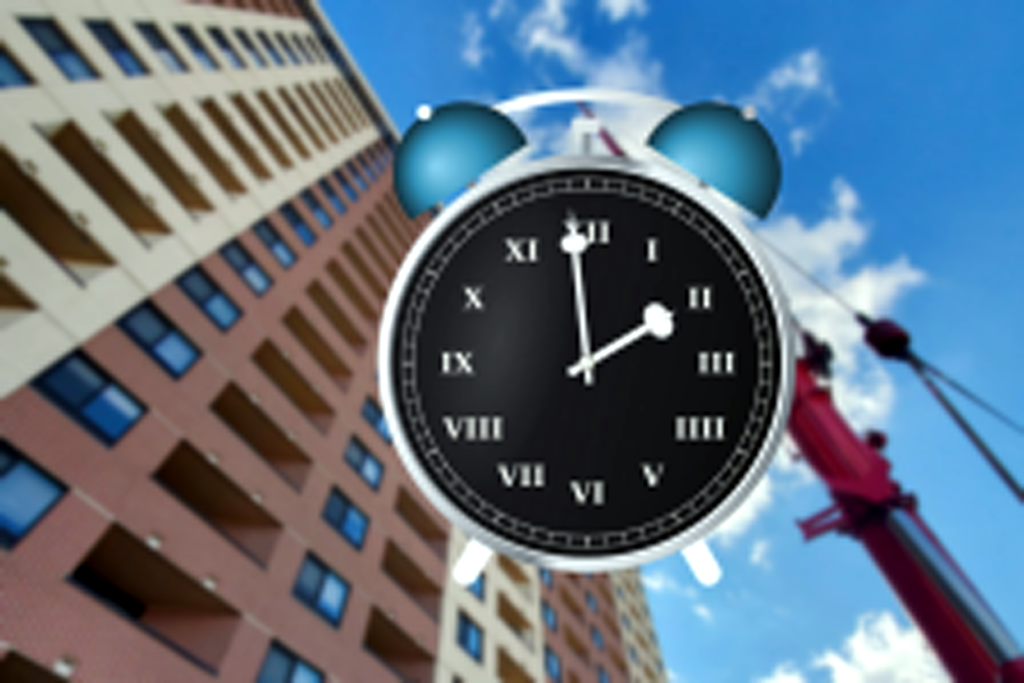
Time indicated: **1:59**
